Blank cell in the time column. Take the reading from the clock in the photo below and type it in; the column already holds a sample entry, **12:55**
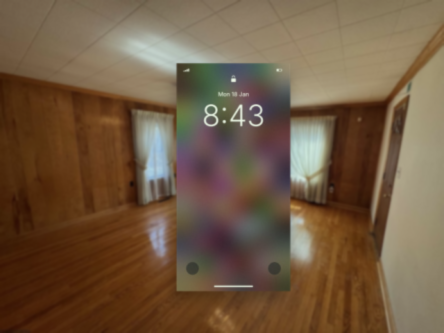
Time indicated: **8:43**
